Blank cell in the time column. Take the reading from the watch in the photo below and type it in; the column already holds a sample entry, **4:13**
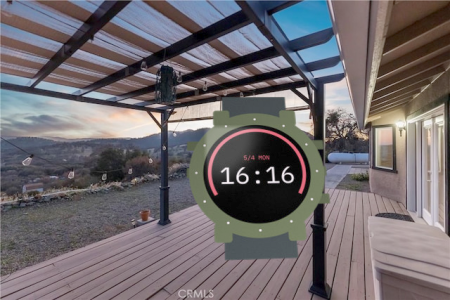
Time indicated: **16:16**
